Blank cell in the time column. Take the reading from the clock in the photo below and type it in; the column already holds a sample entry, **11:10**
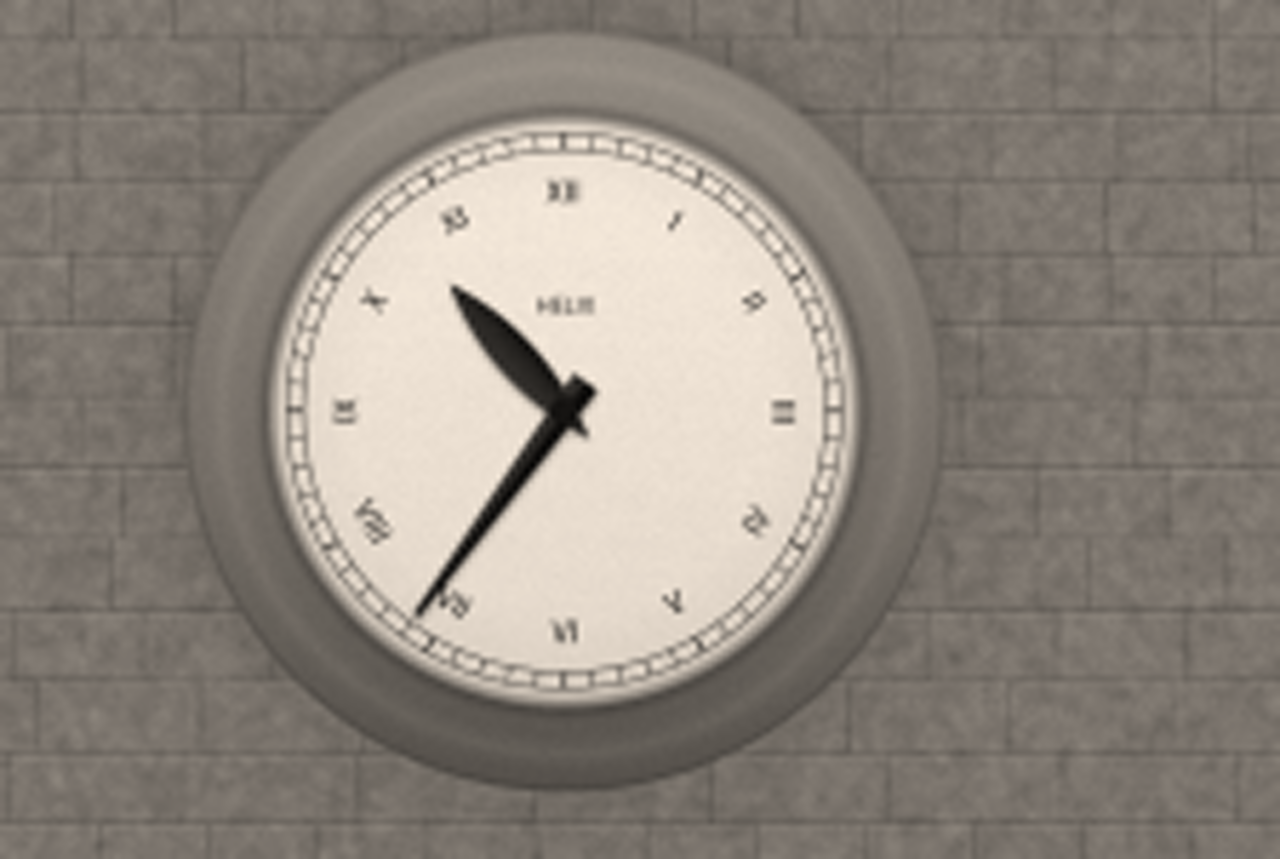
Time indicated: **10:36**
